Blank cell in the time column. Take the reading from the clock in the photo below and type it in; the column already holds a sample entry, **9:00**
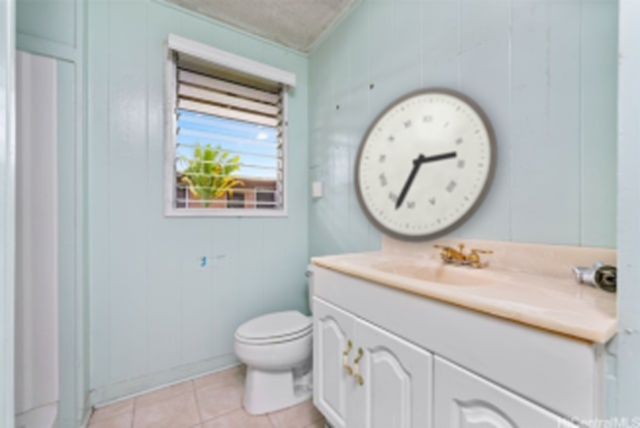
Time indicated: **2:33**
